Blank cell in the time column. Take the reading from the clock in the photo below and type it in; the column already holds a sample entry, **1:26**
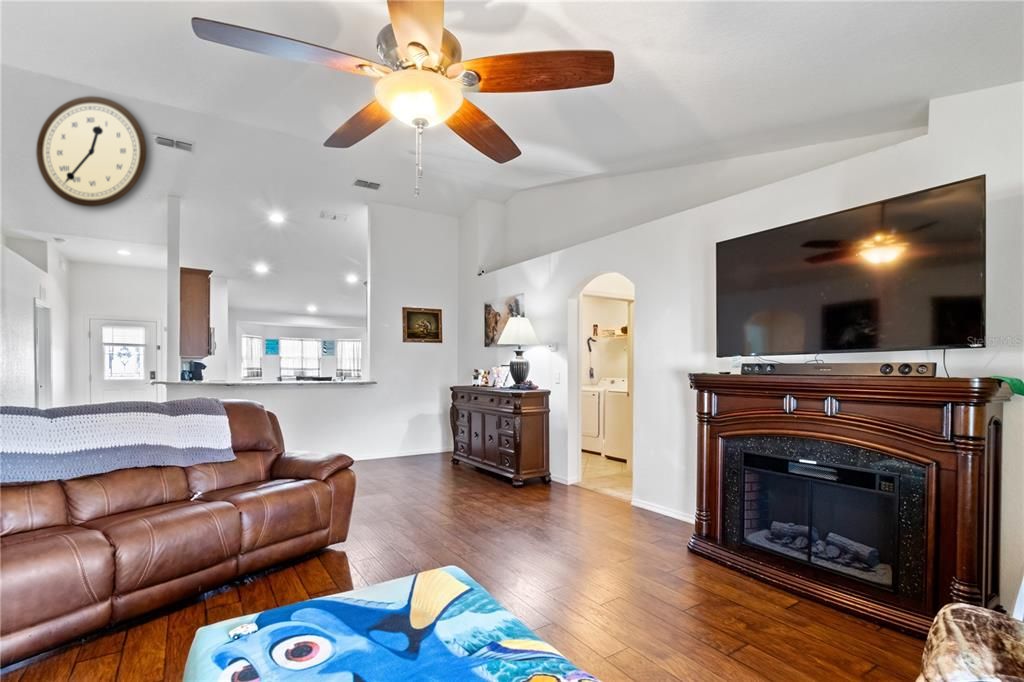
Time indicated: **12:37**
